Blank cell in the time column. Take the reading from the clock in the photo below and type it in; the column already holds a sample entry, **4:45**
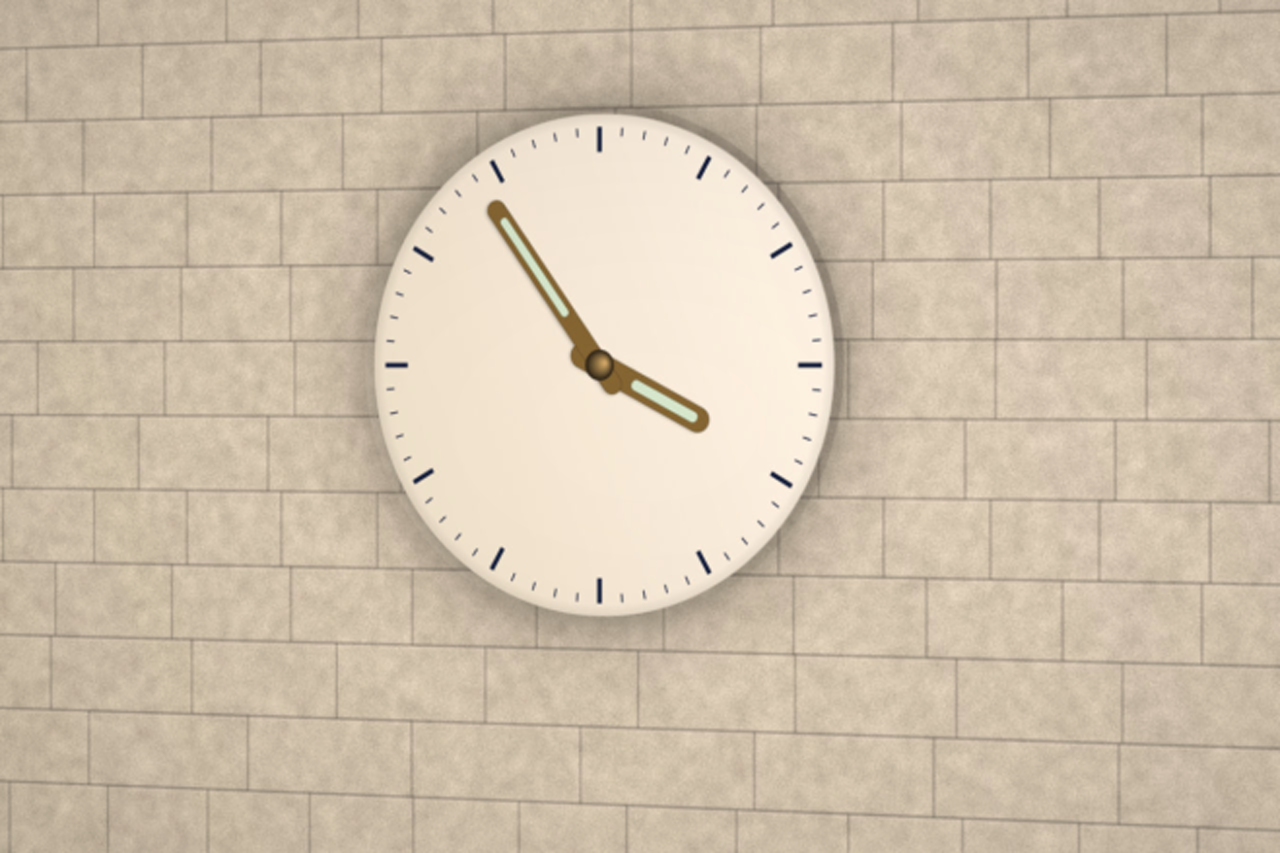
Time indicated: **3:54**
